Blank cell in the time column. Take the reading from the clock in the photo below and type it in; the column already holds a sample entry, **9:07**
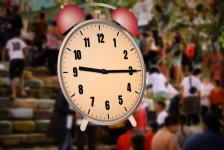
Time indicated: **9:15**
